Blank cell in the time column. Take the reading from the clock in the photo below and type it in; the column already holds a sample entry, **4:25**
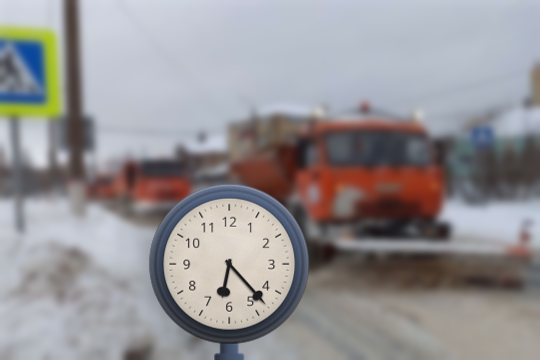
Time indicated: **6:23**
